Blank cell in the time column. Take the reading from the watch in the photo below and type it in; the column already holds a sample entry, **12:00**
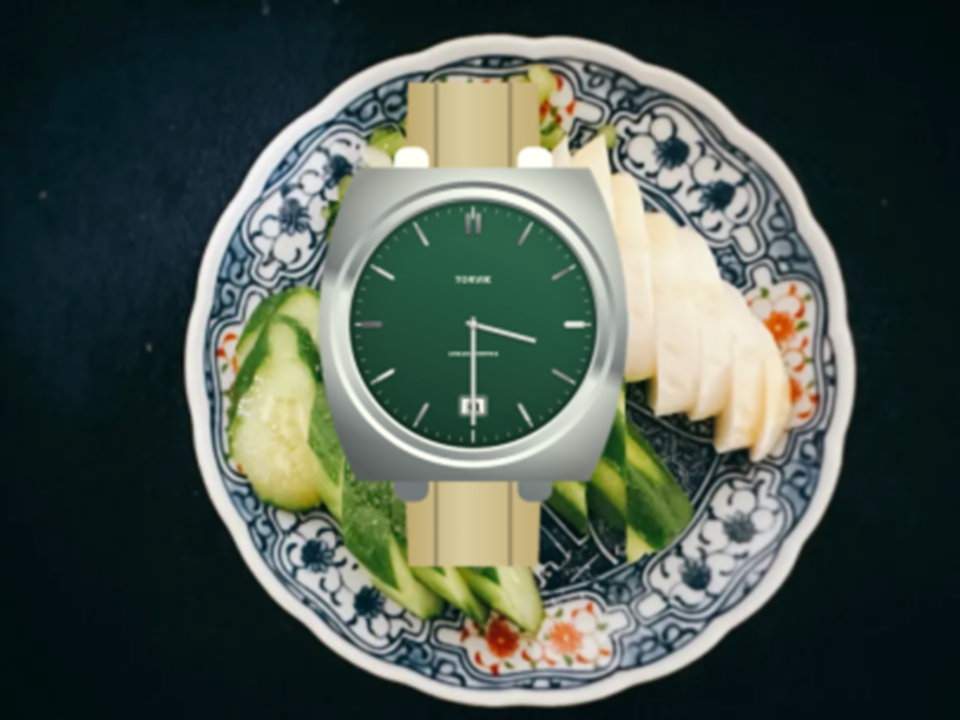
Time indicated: **3:30**
